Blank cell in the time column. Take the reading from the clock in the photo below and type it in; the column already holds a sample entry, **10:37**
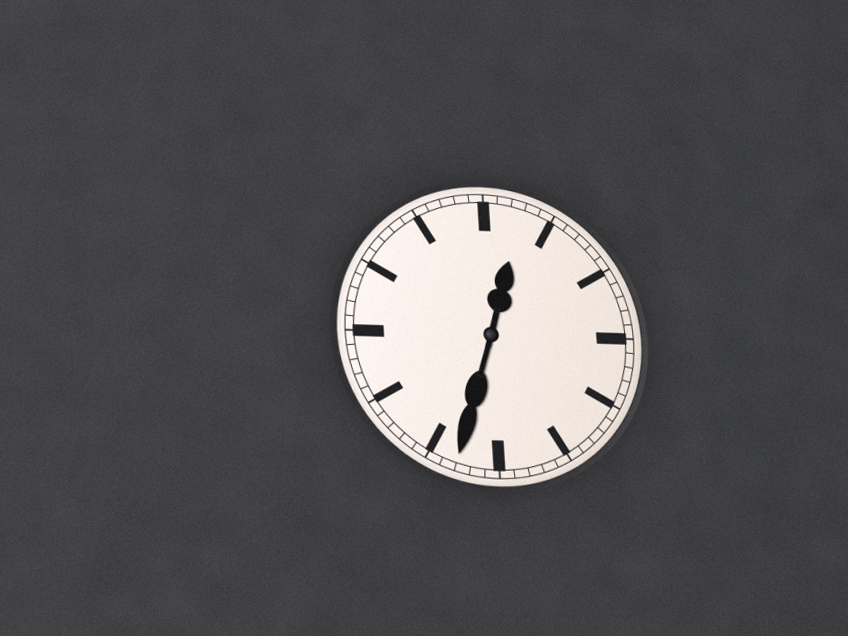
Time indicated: **12:33**
